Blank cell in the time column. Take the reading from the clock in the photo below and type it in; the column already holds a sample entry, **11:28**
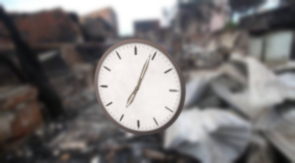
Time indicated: **7:04**
